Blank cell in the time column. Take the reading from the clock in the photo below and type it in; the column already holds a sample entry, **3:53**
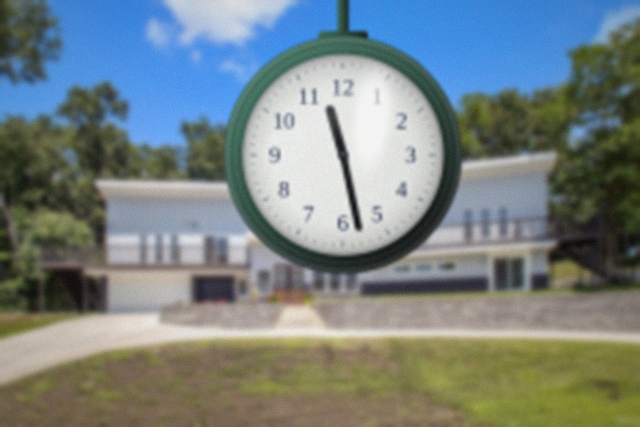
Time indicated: **11:28**
